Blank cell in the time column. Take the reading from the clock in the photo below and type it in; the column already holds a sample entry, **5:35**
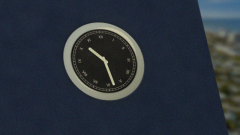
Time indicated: **10:28**
